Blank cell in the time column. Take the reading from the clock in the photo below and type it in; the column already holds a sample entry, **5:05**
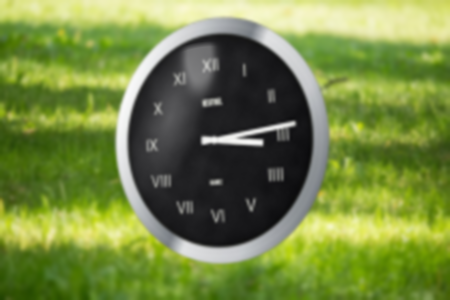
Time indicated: **3:14**
